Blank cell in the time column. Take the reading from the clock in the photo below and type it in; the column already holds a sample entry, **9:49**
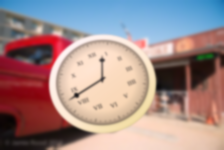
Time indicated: **12:43**
